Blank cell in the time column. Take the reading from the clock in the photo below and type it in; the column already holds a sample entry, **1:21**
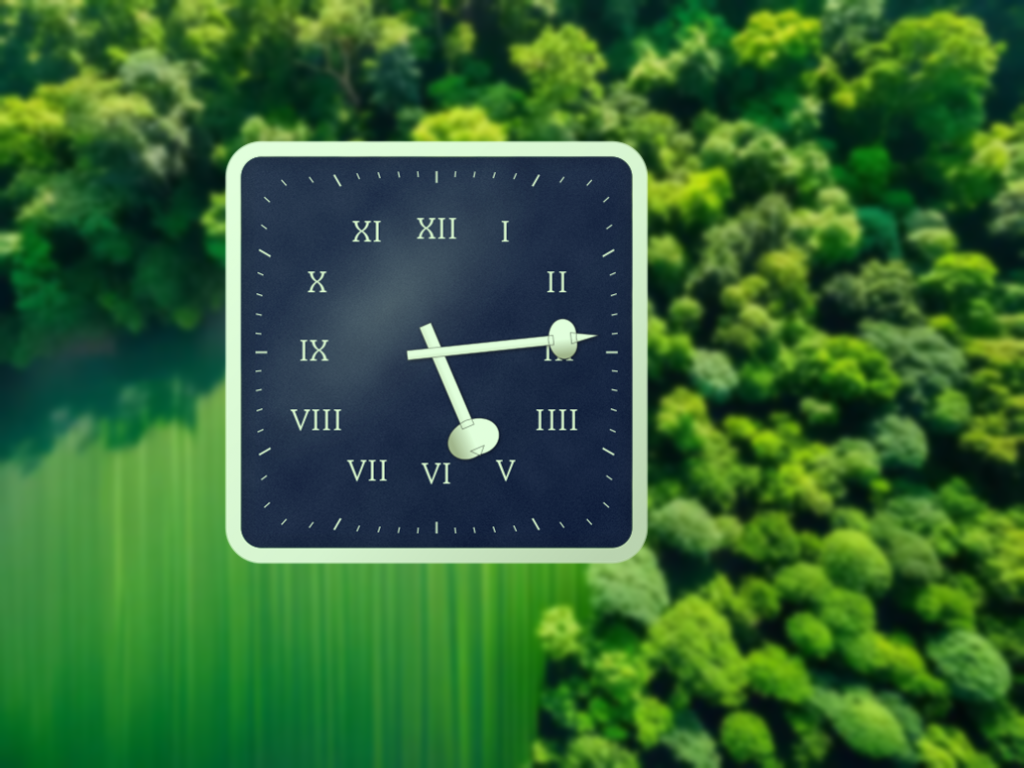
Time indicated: **5:14**
